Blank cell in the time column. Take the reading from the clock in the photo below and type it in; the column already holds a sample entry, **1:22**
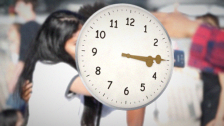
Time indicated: **3:15**
